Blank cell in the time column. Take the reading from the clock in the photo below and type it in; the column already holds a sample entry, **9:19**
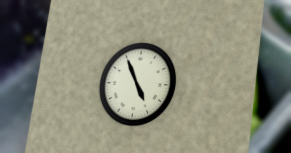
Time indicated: **4:55**
